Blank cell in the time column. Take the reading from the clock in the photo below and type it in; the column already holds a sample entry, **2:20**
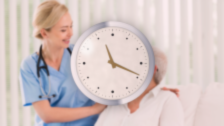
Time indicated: **11:19**
